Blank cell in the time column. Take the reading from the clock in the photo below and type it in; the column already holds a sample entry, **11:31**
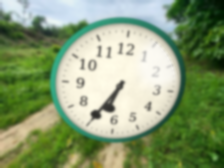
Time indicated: **6:35**
